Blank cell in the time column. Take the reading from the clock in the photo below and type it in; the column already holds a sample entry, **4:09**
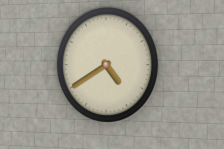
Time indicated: **4:40**
